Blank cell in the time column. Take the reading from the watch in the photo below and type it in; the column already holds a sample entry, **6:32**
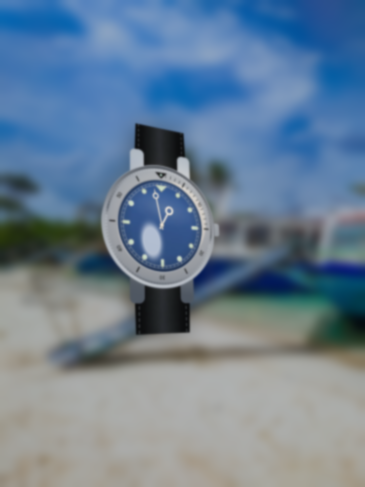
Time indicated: **12:58**
